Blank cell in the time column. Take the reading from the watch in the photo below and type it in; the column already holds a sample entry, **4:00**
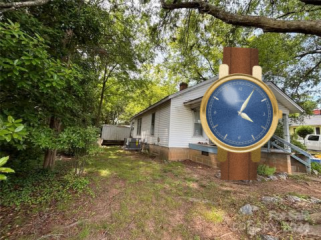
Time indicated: **4:05**
